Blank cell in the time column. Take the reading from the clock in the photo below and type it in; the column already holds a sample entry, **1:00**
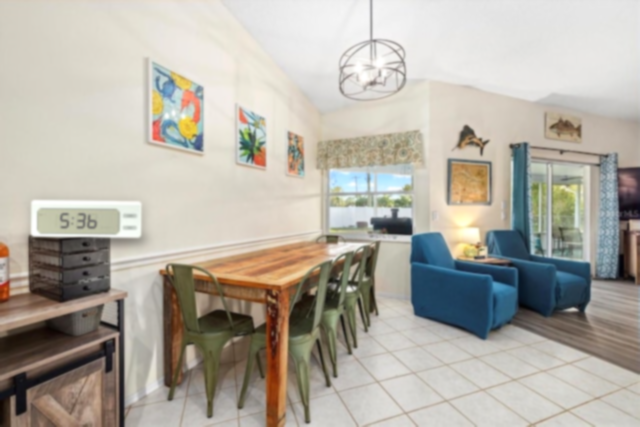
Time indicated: **5:36**
